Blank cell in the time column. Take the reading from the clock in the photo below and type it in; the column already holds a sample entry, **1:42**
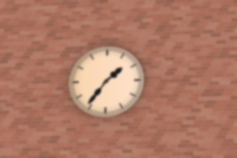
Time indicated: **1:36**
